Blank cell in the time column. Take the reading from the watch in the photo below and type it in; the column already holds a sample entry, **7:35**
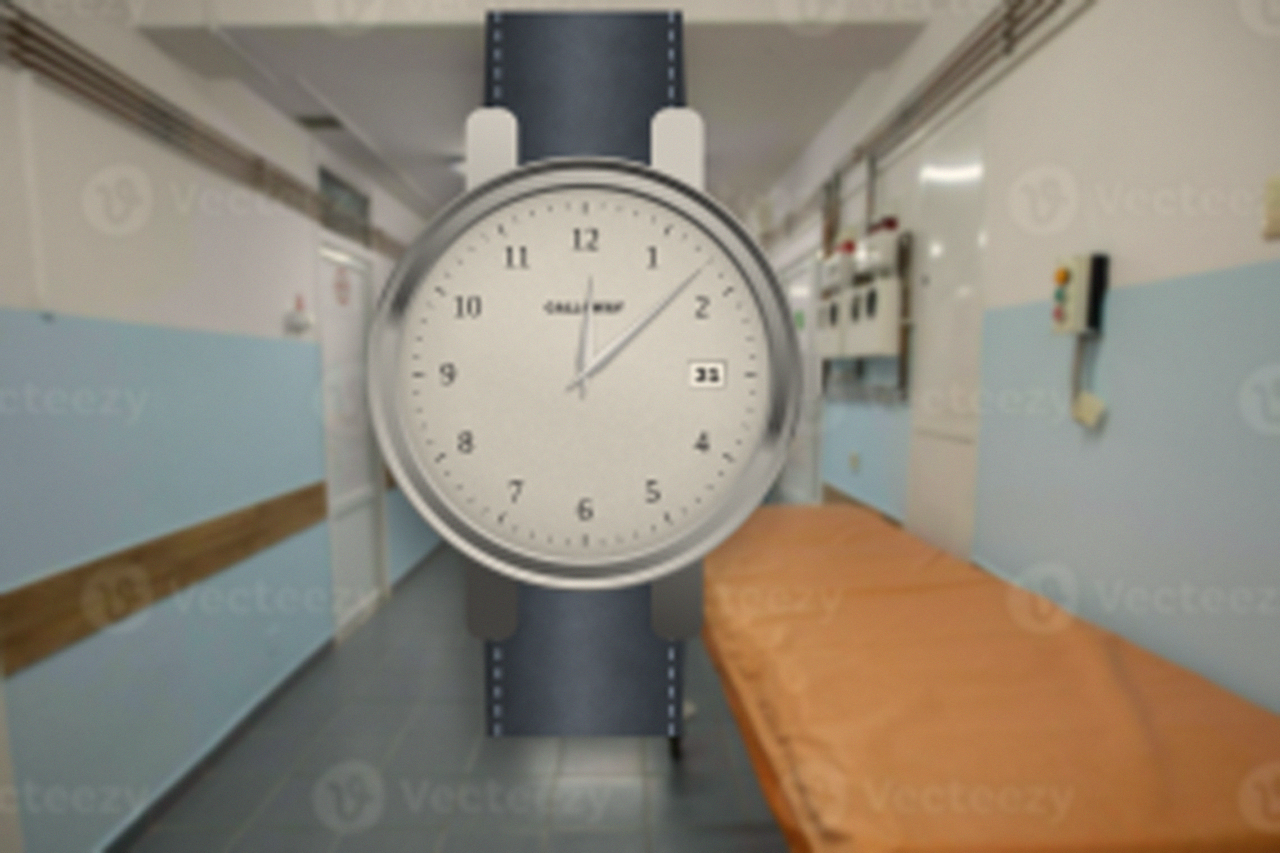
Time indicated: **12:08**
